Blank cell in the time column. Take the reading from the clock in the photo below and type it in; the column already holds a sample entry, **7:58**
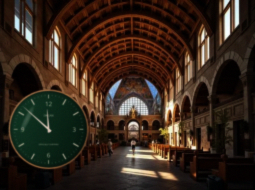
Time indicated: **11:52**
